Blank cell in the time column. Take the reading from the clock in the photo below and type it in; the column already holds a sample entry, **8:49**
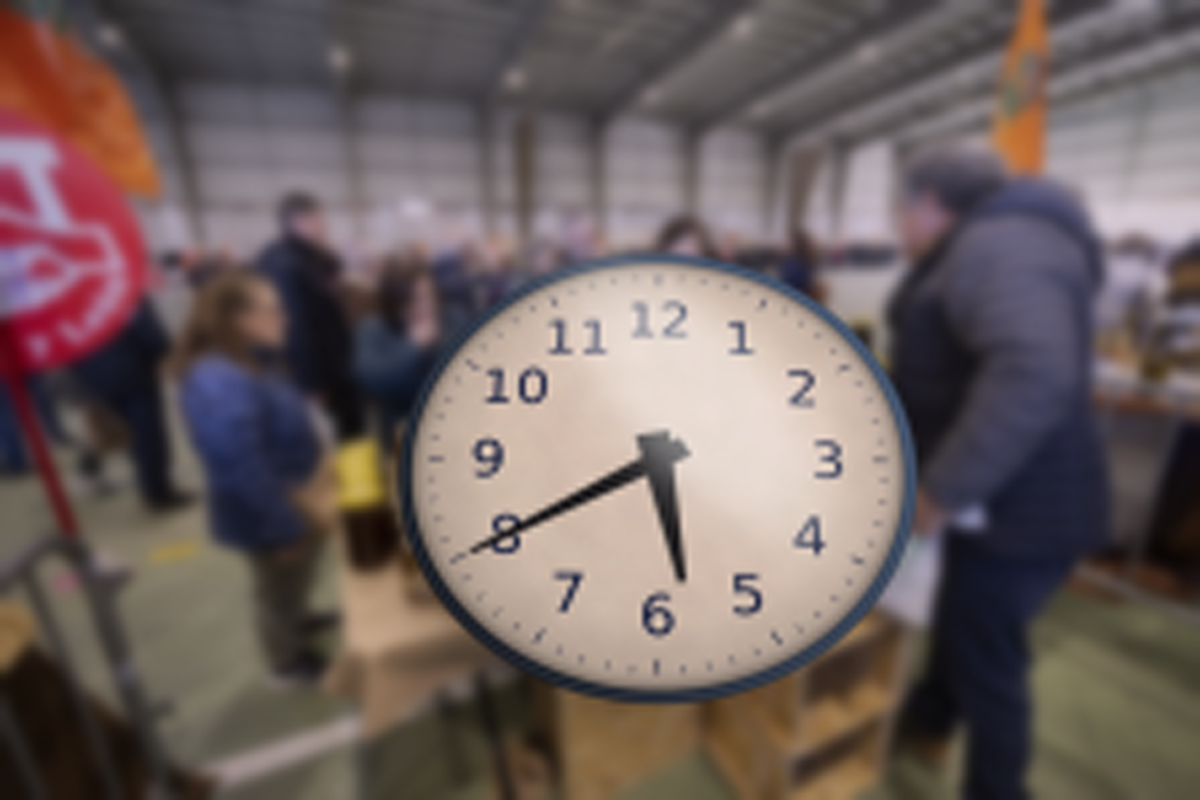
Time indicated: **5:40**
